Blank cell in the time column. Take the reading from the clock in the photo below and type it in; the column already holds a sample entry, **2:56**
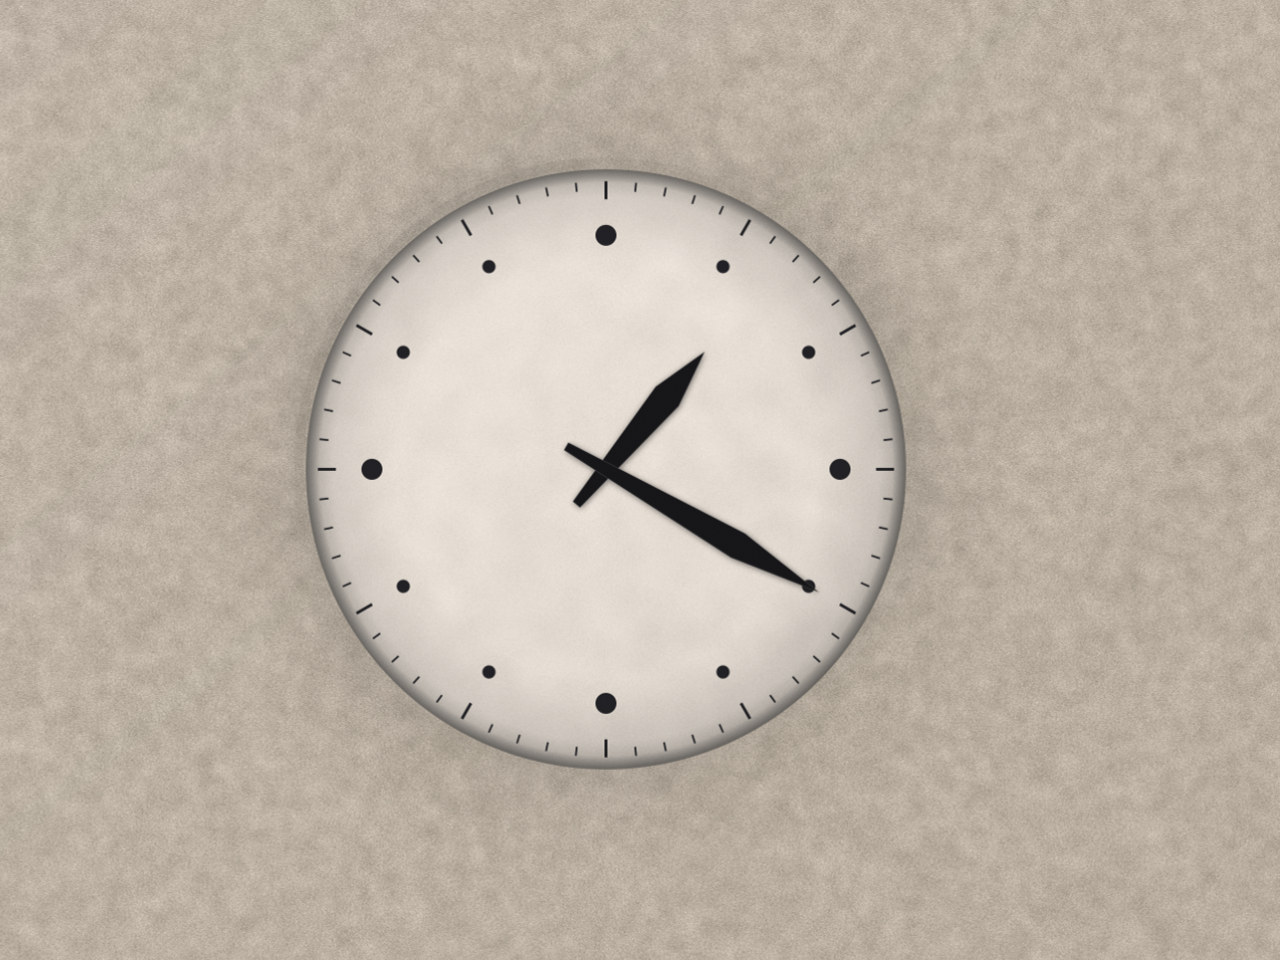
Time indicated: **1:20**
